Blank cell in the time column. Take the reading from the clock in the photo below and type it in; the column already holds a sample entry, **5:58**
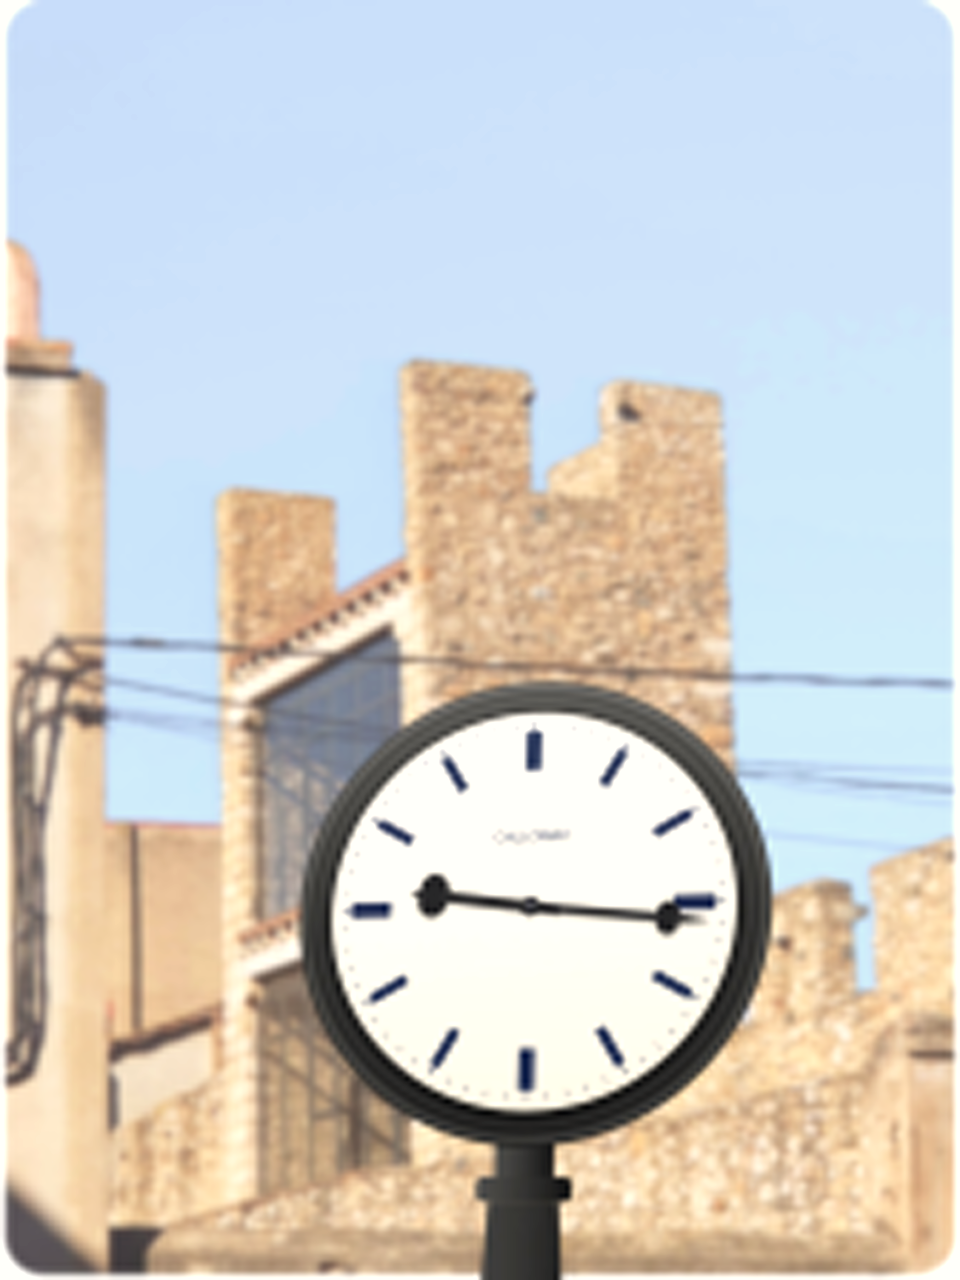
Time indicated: **9:16**
